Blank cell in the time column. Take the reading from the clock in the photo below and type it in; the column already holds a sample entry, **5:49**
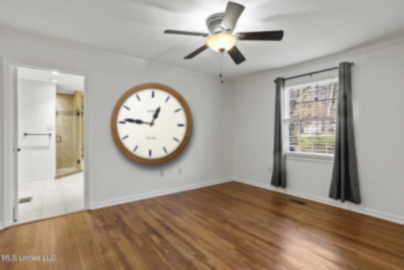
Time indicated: **12:46**
